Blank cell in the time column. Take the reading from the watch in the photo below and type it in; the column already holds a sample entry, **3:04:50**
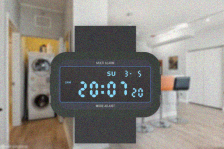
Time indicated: **20:07:20**
